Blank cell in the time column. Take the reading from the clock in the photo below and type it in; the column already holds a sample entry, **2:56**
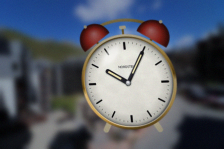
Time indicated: **10:05**
